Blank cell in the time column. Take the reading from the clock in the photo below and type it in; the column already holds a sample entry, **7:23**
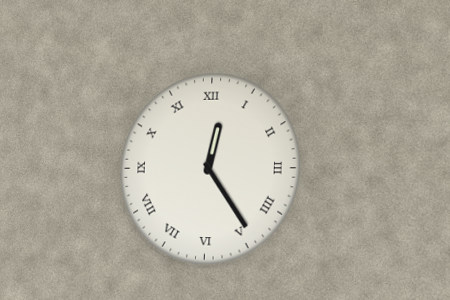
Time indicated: **12:24**
